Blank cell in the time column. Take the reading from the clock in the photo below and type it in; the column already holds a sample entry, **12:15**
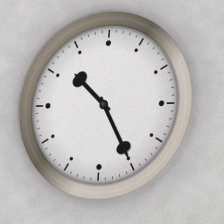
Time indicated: **10:25**
